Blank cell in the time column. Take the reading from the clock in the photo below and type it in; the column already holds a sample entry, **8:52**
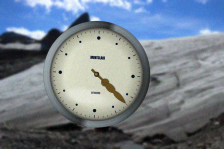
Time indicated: **4:22**
